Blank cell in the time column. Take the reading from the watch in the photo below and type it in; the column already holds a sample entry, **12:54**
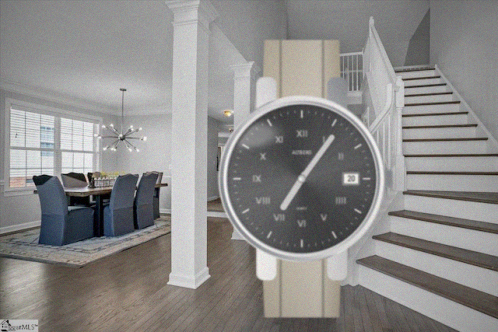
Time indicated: **7:06**
